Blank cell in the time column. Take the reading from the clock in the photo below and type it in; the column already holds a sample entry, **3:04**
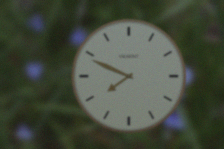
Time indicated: **7:49**
